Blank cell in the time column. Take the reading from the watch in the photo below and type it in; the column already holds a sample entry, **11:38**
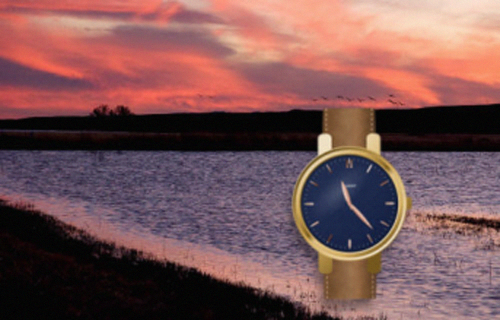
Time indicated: **11:23**
